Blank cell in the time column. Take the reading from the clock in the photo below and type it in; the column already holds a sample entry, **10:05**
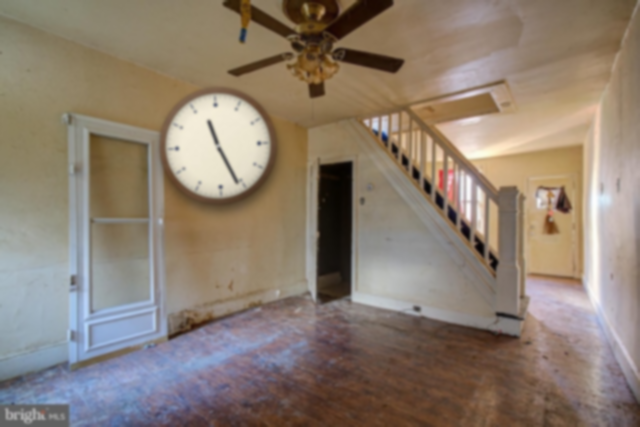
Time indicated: **11:26**
